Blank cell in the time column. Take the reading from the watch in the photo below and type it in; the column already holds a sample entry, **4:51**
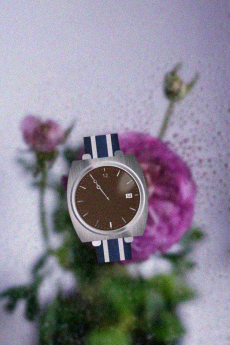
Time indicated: **10:55**
